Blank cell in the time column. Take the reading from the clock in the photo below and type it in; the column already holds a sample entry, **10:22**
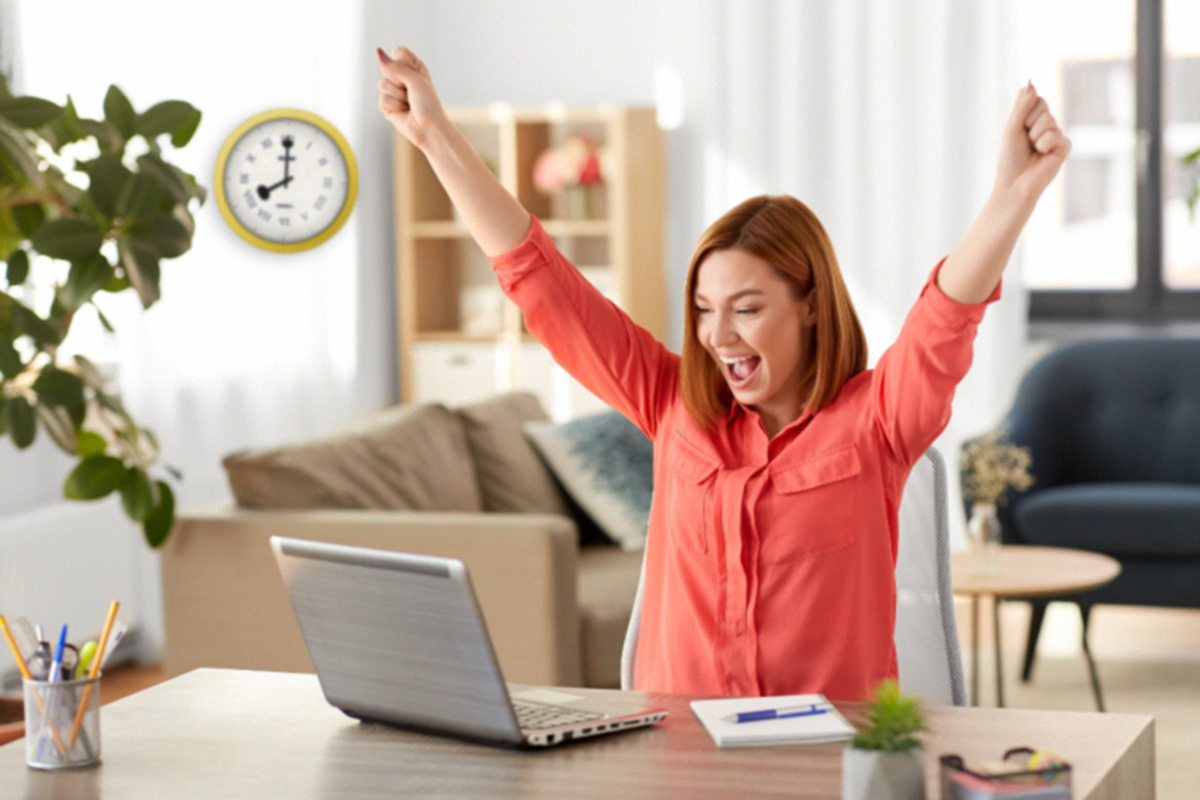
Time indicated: **8:00**
